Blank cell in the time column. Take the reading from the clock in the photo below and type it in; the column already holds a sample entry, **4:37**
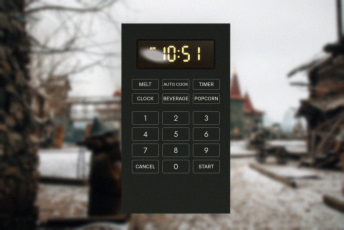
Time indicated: **10:51**
